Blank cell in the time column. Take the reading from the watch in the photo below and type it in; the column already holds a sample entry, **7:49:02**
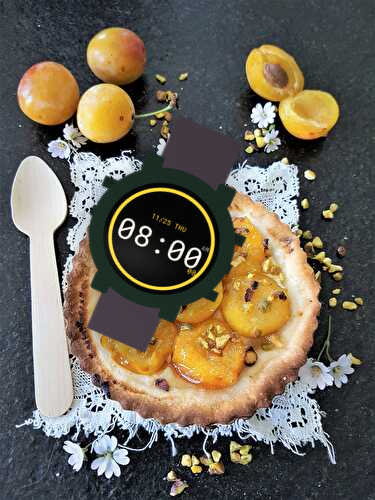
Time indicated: **8:00:08**
